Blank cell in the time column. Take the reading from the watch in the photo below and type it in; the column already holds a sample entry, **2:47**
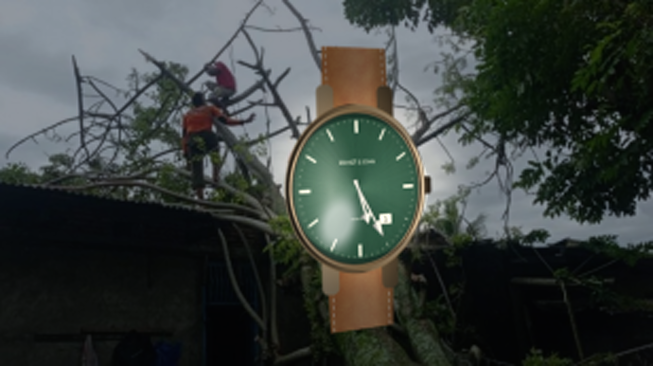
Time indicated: **5:25**
